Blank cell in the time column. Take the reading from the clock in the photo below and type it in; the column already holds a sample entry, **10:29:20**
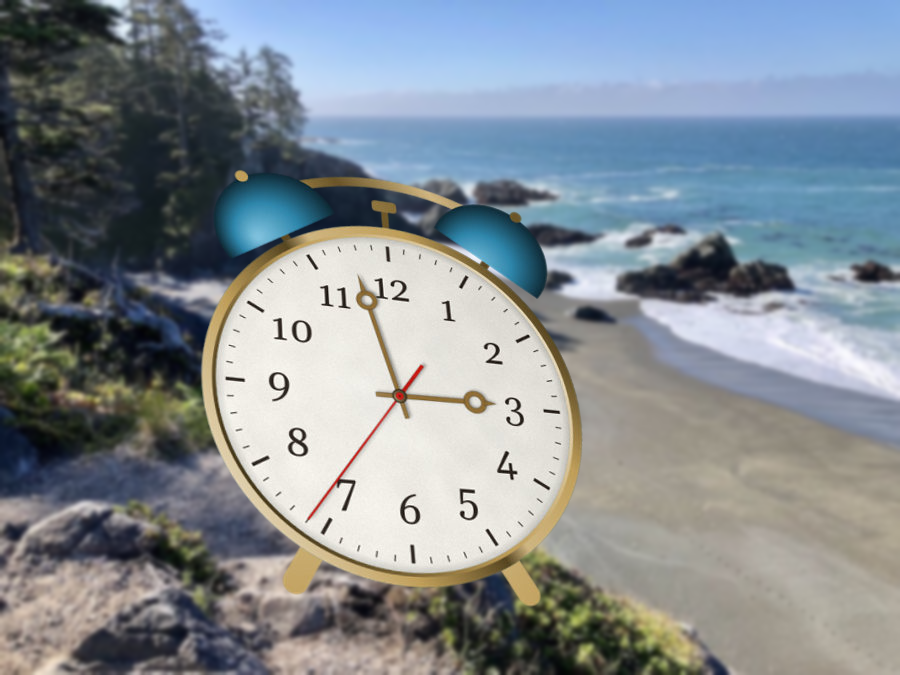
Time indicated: **2:57:36**
